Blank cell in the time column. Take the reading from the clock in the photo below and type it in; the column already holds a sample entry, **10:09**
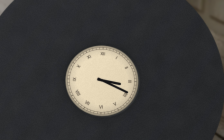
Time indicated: **3:19**
